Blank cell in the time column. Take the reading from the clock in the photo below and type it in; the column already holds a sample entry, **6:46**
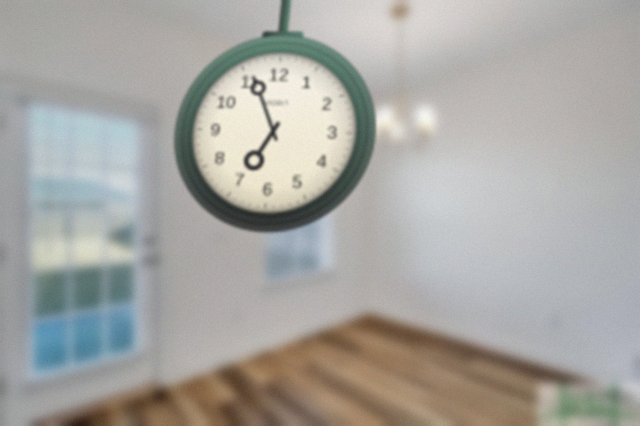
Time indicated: **6:56**
